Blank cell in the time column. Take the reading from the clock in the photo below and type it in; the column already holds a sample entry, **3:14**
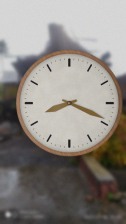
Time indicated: **8:19**
